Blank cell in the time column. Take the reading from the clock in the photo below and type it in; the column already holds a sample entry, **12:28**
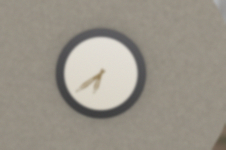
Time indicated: **6:39**
